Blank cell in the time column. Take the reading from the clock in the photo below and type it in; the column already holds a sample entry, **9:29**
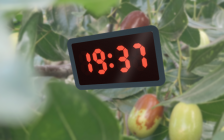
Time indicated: **19:37**
